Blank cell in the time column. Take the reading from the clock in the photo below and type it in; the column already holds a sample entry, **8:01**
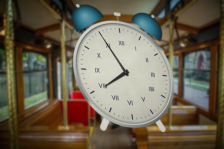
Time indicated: **7:55**
